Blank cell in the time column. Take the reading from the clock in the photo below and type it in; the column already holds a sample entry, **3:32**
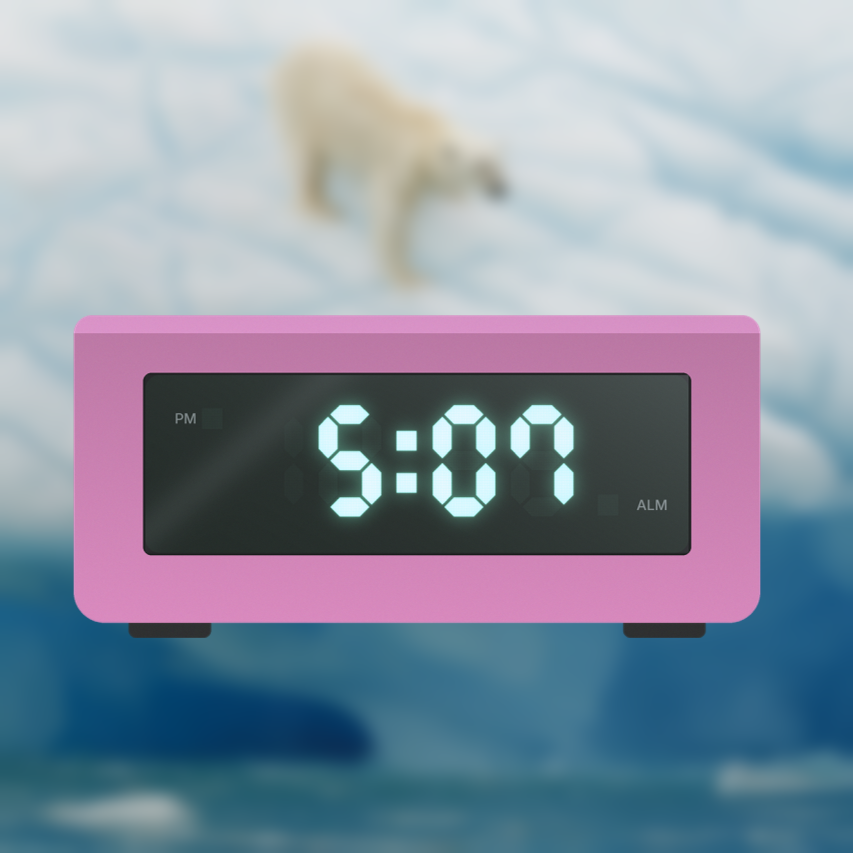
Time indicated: **5:07**
